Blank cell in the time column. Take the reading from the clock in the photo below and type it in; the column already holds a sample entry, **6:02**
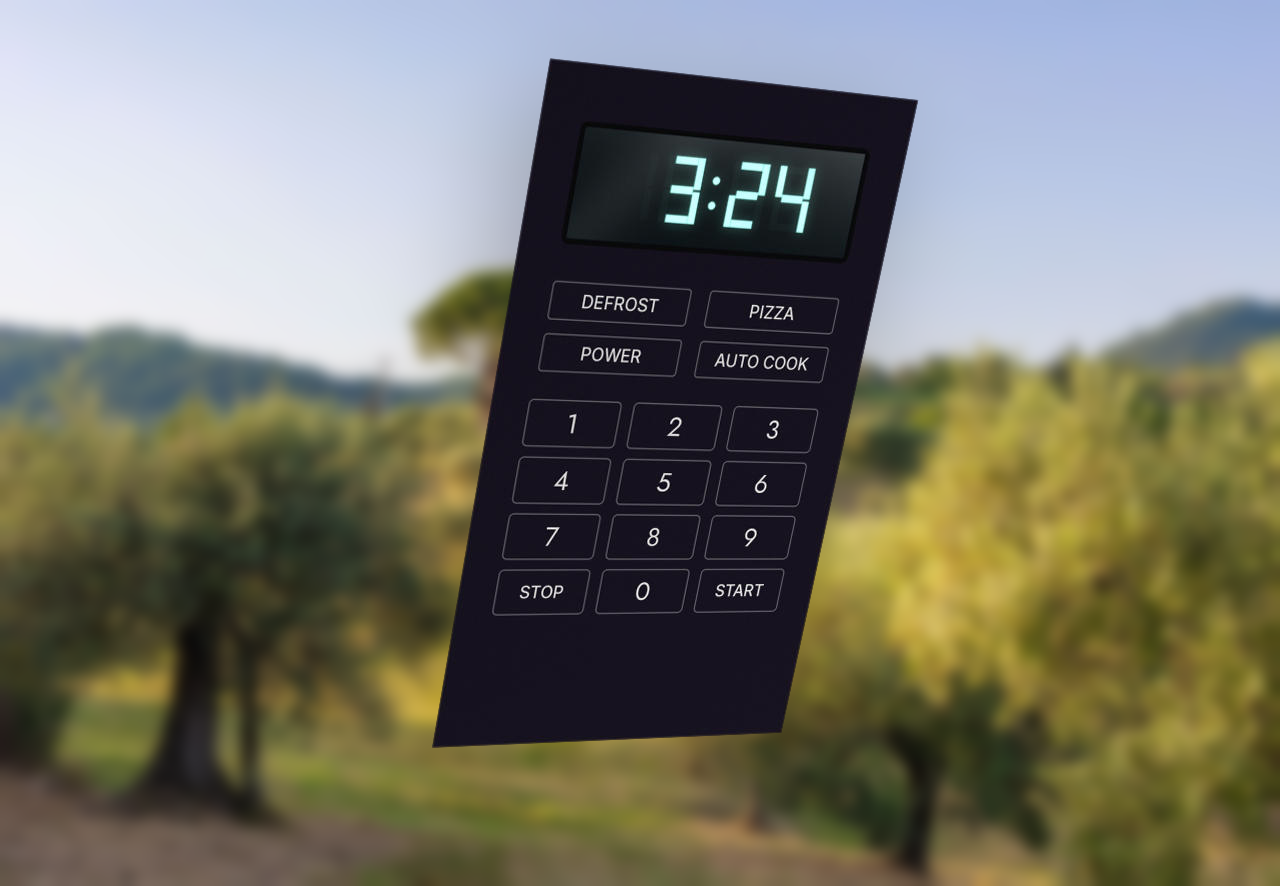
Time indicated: **3:24**
